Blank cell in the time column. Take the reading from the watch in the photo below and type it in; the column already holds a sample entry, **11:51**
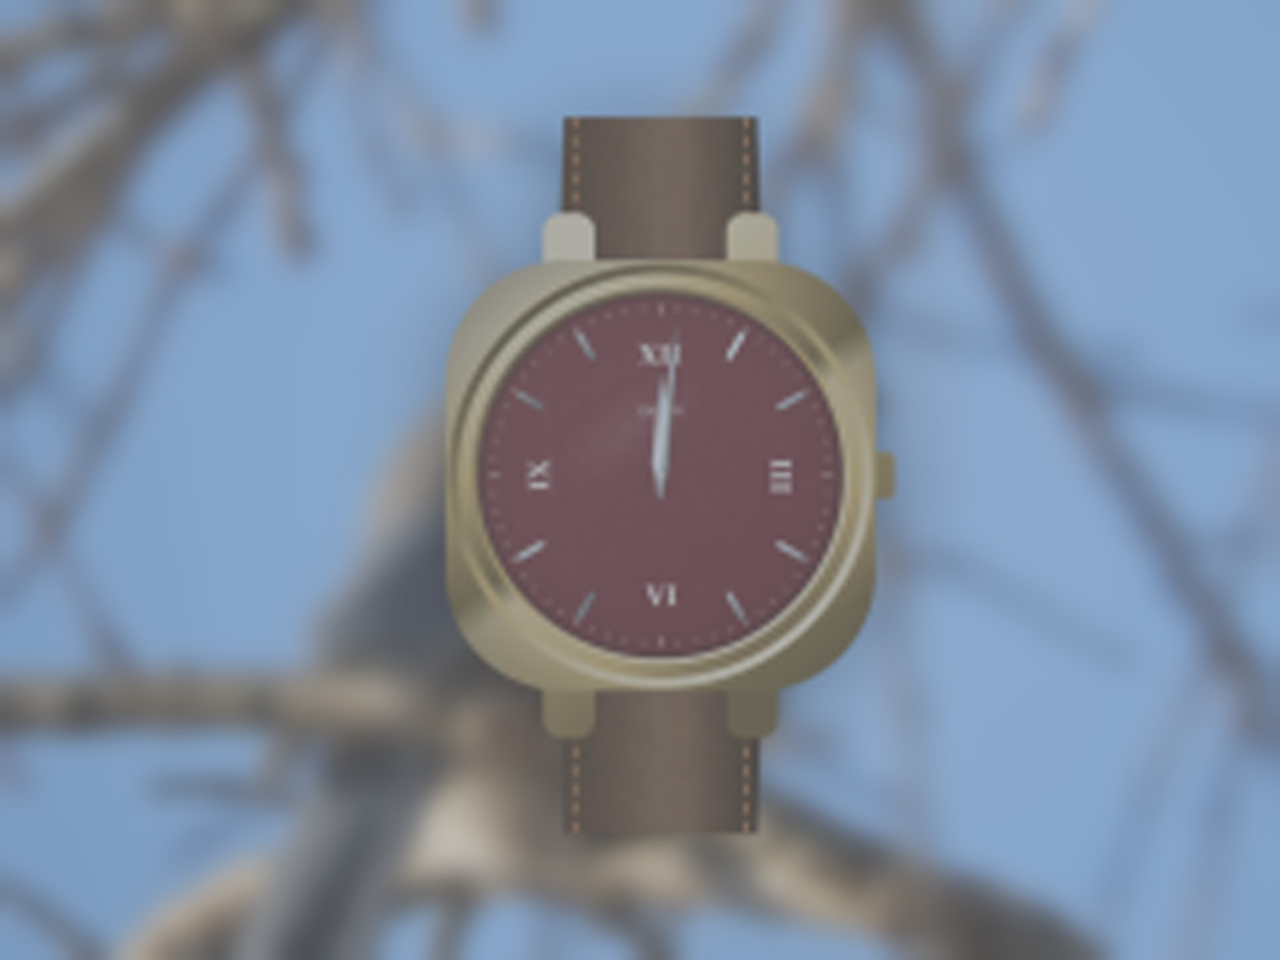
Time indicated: **12:01**
